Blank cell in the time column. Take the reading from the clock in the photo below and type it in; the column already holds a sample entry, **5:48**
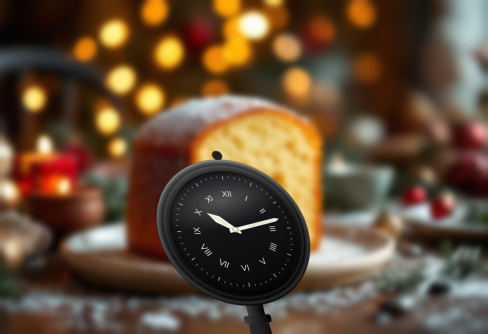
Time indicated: **10:13**
